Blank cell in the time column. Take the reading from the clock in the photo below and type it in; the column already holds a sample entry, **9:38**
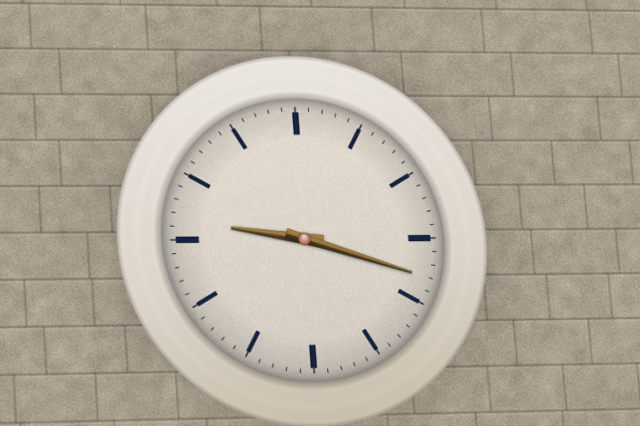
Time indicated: **9:18**
